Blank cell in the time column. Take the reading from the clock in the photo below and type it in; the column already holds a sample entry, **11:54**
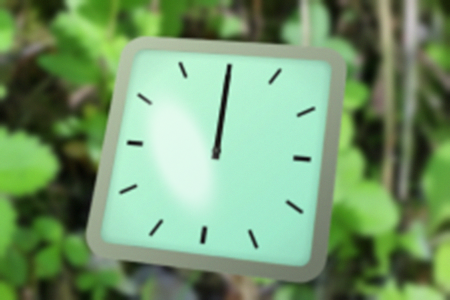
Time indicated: **12:00**
